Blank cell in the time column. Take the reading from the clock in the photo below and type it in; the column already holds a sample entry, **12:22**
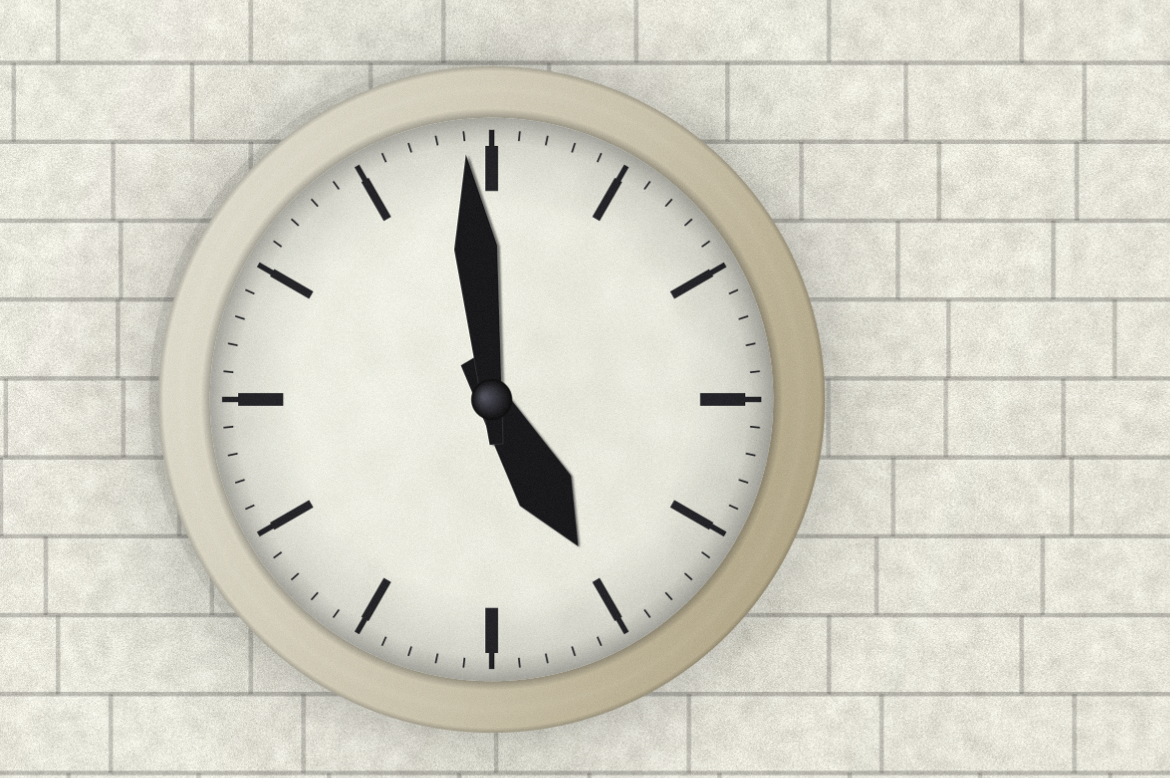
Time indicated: **4:59**
